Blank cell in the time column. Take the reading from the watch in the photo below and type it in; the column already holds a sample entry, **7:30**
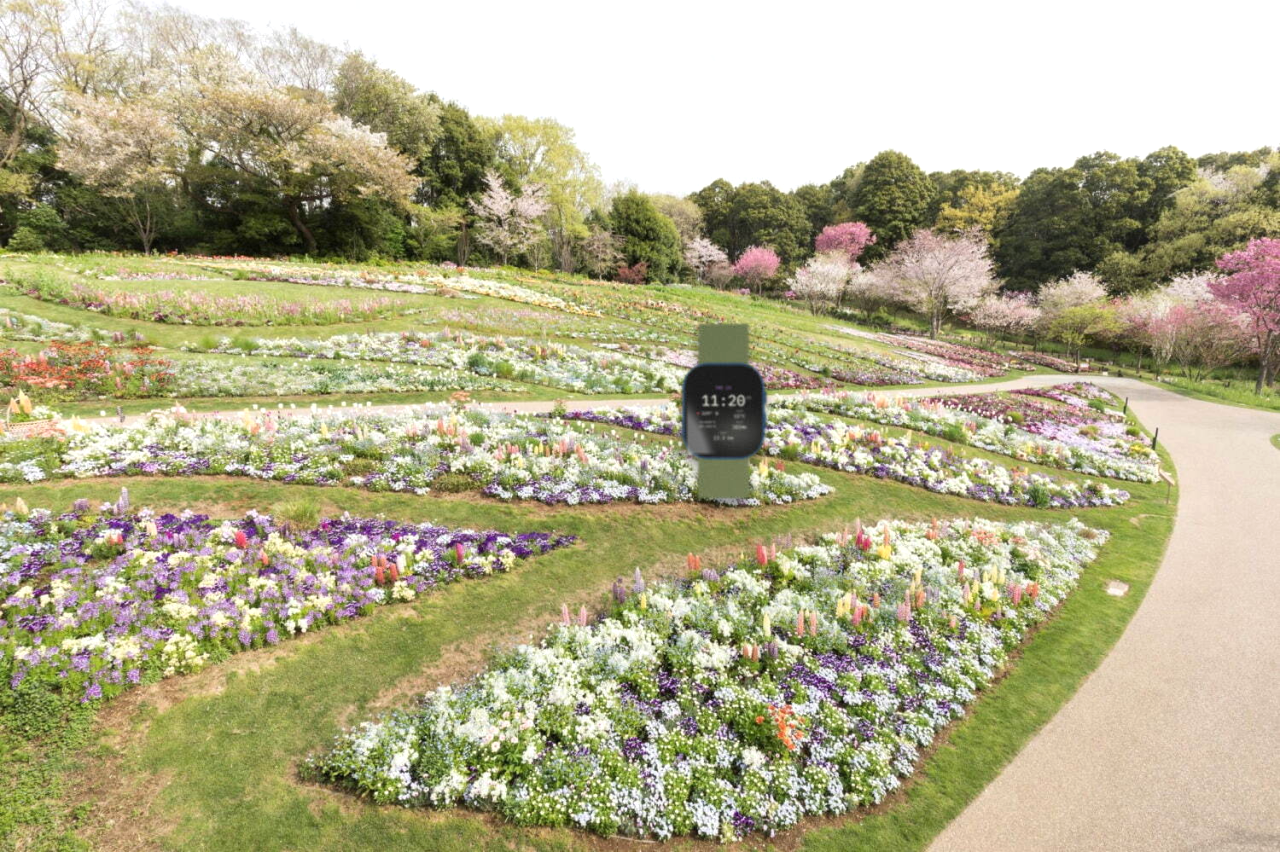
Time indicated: **11:20**
